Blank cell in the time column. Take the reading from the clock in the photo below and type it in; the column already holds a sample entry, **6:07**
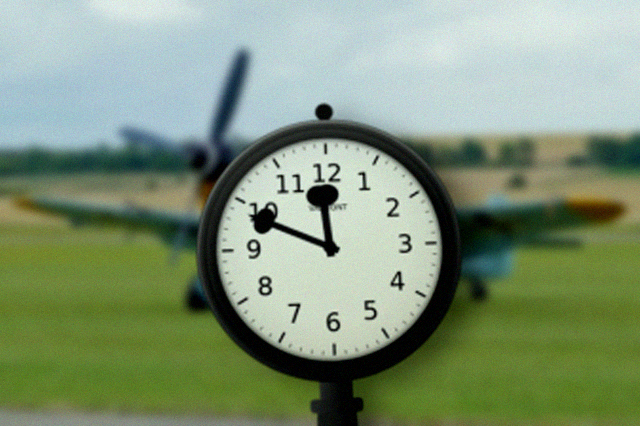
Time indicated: **11:49**
